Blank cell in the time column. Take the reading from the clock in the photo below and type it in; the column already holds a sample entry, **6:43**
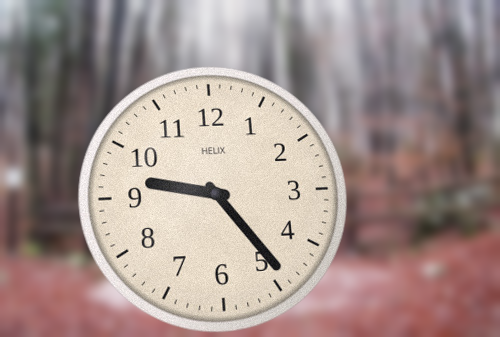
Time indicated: **9:24**
